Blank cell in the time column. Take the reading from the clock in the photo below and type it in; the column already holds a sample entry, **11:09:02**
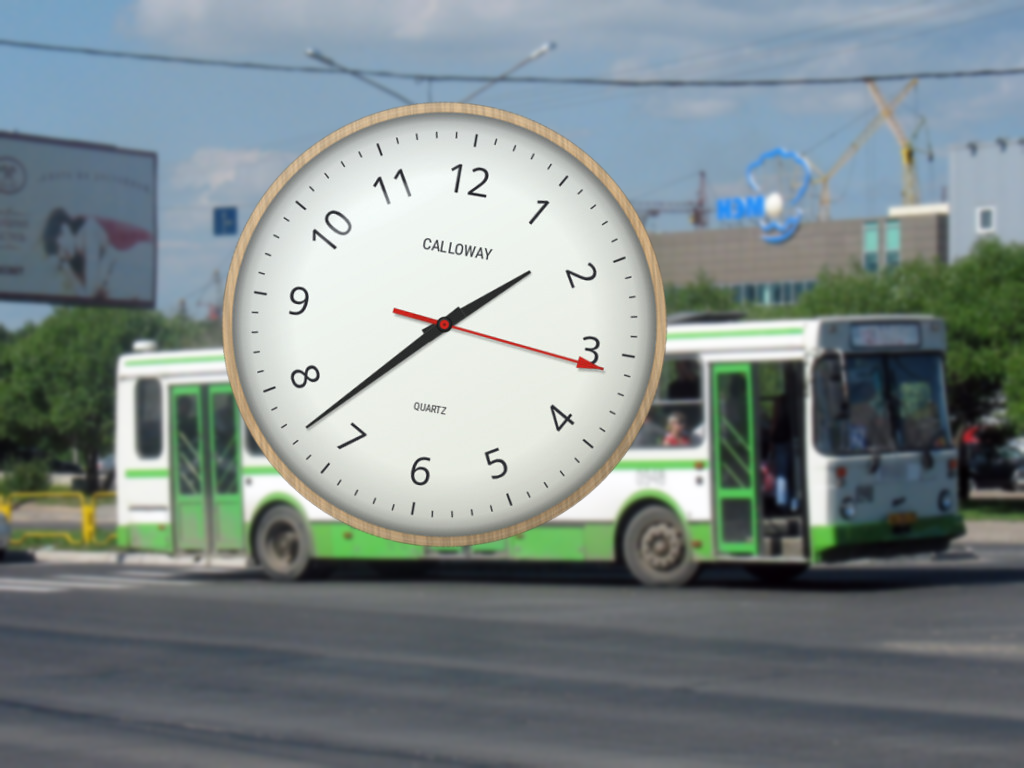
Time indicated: **1:37:16**
